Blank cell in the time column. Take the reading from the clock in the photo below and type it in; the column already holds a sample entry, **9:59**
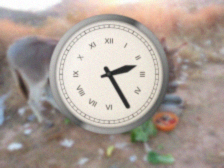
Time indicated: **2:25**
